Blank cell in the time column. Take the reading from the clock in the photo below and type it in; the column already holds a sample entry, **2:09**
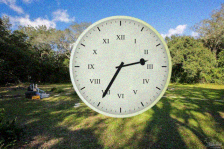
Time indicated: **2:35**
